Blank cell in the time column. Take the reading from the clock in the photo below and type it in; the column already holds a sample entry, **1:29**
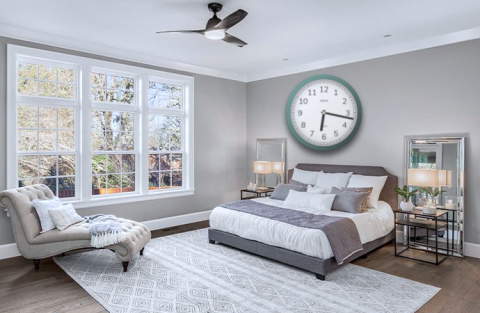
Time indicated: **6:17**
